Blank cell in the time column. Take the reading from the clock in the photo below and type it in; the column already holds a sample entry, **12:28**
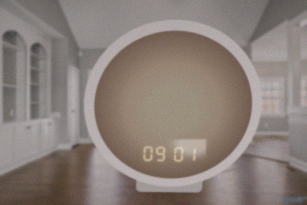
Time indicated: **9:01**
